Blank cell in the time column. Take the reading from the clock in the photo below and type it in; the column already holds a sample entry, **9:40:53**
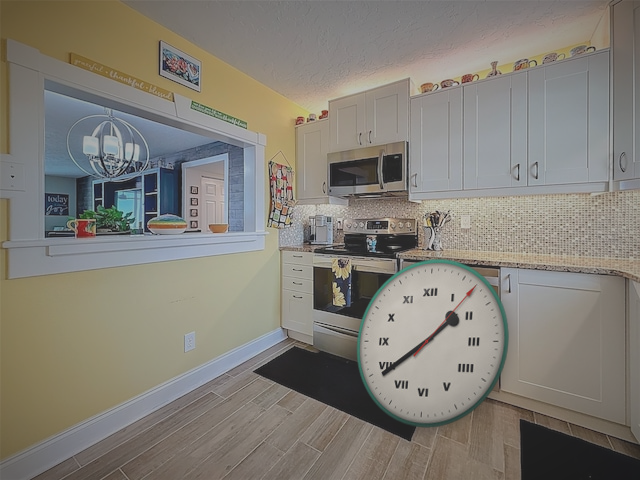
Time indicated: **1:39:07**
